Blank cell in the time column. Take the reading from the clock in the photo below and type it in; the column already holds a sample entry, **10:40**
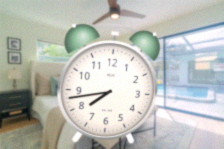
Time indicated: **7:43**
